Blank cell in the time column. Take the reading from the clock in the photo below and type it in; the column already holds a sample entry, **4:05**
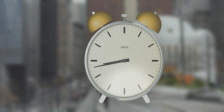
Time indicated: **8:43**
